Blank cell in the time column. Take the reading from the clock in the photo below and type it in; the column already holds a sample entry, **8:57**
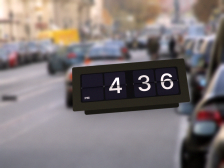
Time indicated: **4:36**
